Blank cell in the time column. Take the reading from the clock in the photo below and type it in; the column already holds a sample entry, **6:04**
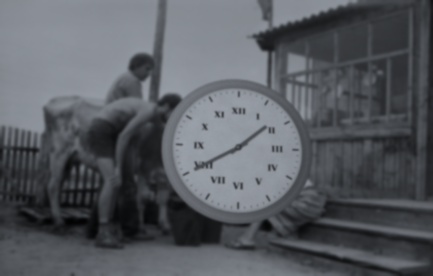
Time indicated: **1:40**
